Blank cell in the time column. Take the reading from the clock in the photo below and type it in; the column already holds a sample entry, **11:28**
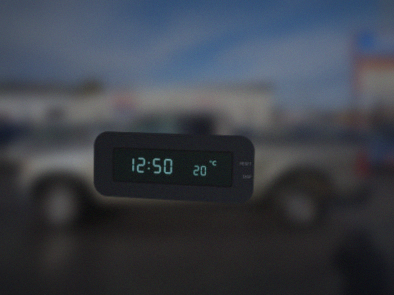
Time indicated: **12:50**
